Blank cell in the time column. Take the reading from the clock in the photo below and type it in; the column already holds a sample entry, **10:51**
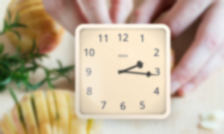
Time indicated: **2:16**
